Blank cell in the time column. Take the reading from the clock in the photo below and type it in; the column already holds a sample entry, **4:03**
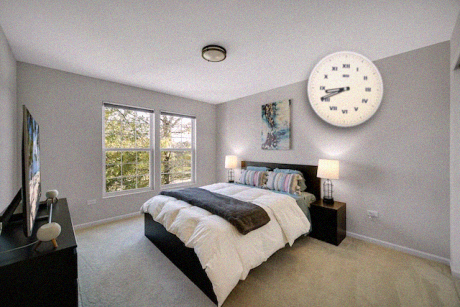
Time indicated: **8:41**
